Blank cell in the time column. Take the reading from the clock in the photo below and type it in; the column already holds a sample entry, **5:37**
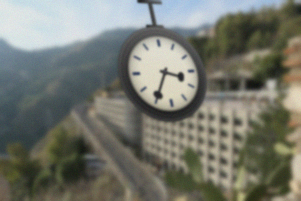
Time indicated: **3:35**
